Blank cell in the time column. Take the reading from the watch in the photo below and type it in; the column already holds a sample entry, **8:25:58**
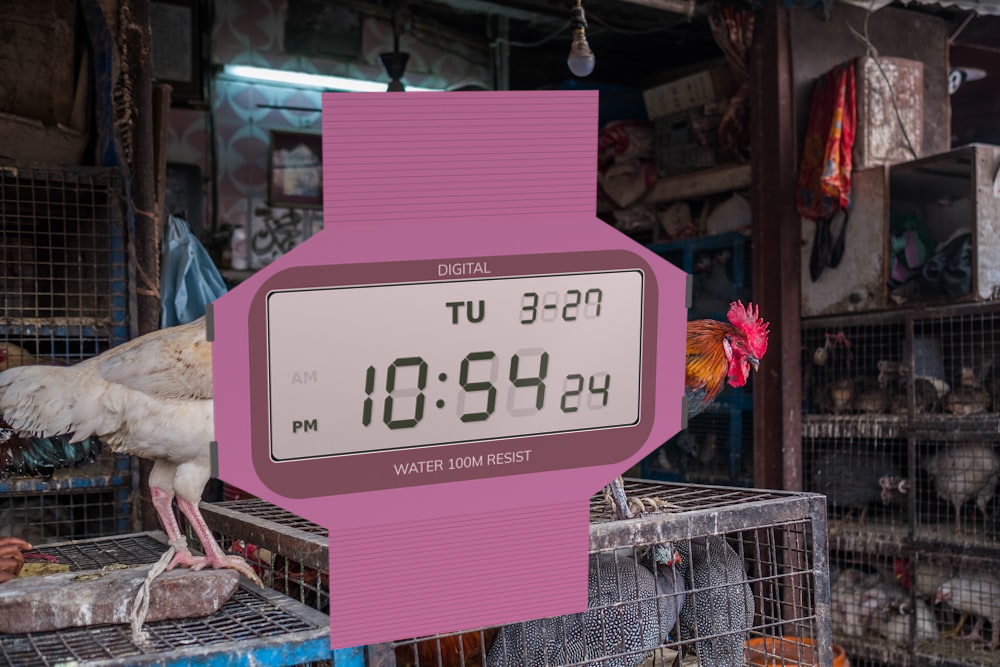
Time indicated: **10:54:24**
